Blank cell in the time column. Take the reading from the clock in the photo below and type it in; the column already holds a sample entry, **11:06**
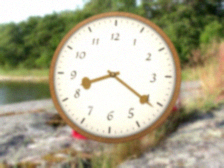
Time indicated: **8:21**
